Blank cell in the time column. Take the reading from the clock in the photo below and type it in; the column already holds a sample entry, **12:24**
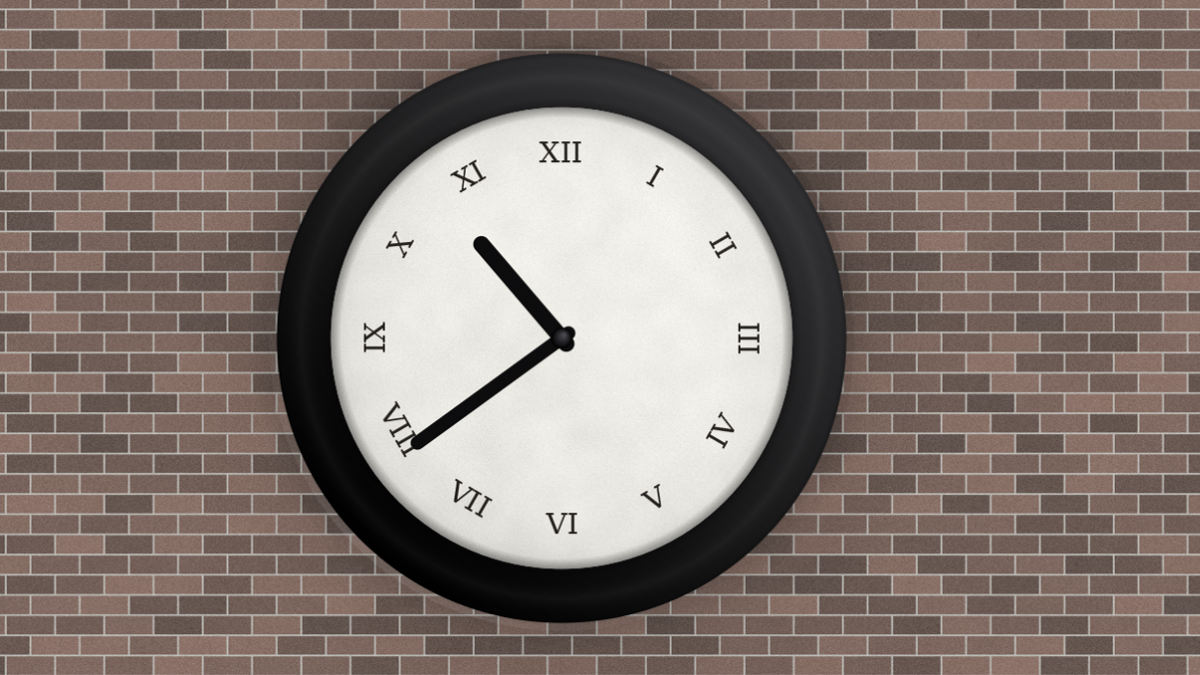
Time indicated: **10:39**
